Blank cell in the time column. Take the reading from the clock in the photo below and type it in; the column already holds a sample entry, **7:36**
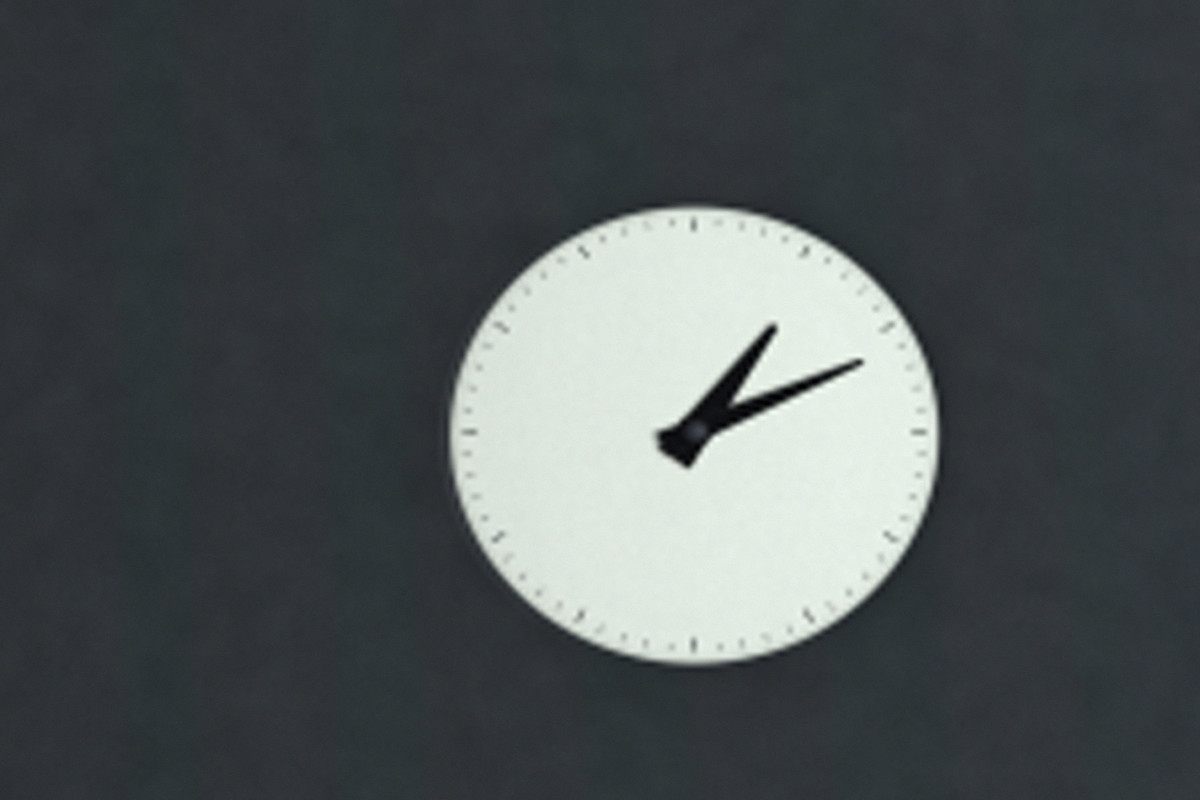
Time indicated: **1:11**
